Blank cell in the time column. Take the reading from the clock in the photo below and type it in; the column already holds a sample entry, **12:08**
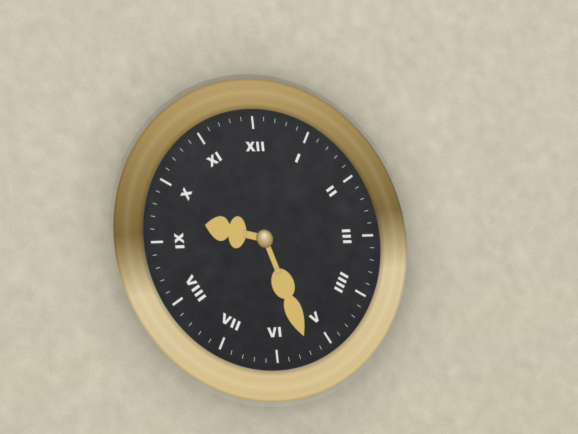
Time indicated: **9:27**
